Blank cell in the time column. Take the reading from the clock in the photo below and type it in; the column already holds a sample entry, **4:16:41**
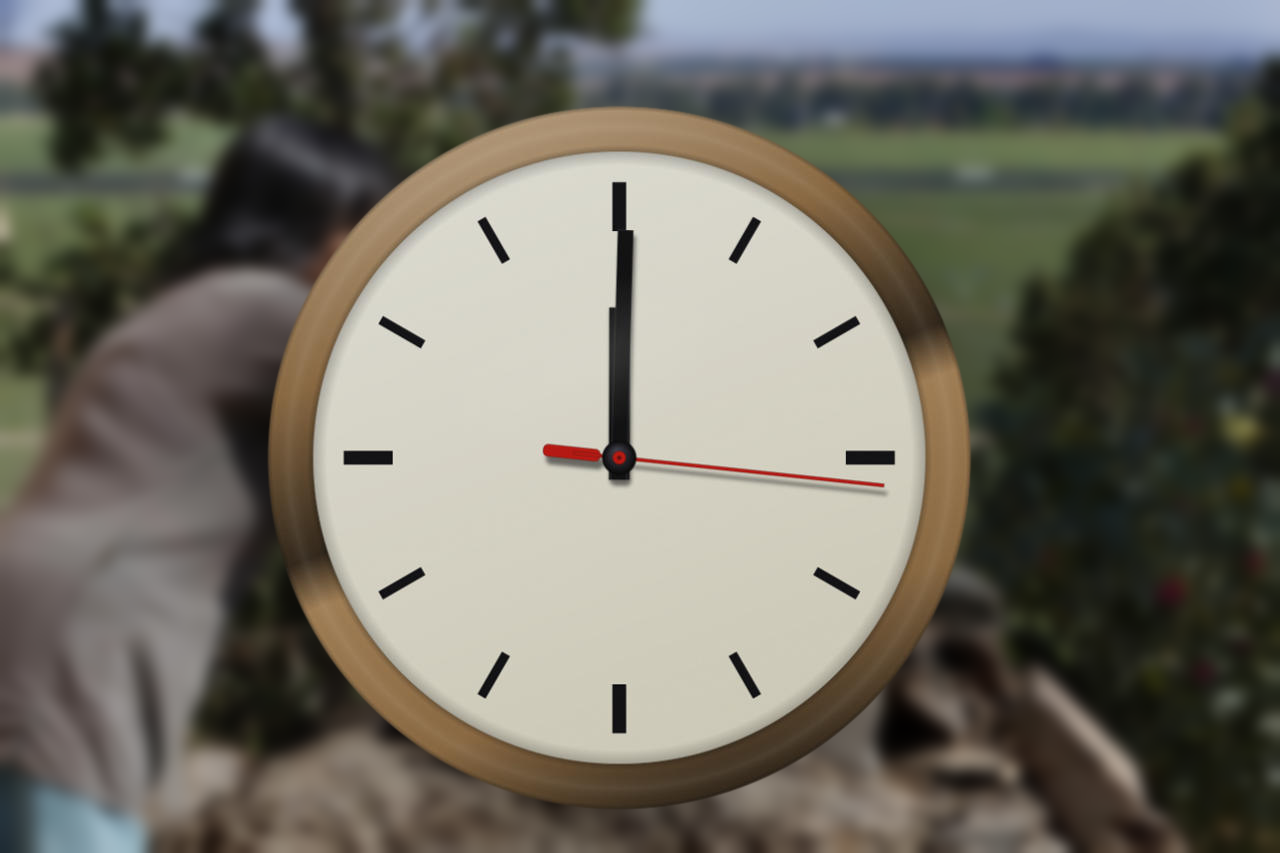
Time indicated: **12:00:16**
